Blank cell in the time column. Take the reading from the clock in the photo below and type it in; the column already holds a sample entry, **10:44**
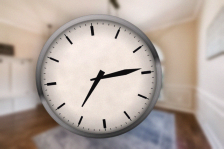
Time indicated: **7:14**
